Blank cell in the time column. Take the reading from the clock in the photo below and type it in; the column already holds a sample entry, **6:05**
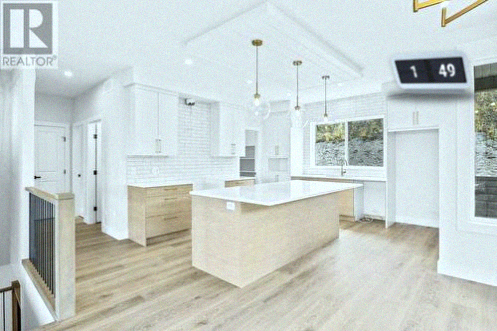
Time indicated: **1:49**
